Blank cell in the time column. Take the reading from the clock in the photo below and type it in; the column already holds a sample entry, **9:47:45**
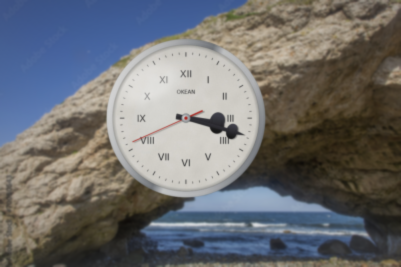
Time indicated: **3:17:41**
